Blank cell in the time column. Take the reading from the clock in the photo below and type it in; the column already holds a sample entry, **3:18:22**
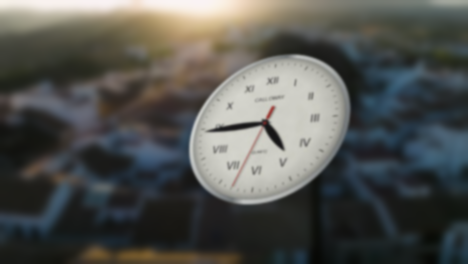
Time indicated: **4:44:33**
